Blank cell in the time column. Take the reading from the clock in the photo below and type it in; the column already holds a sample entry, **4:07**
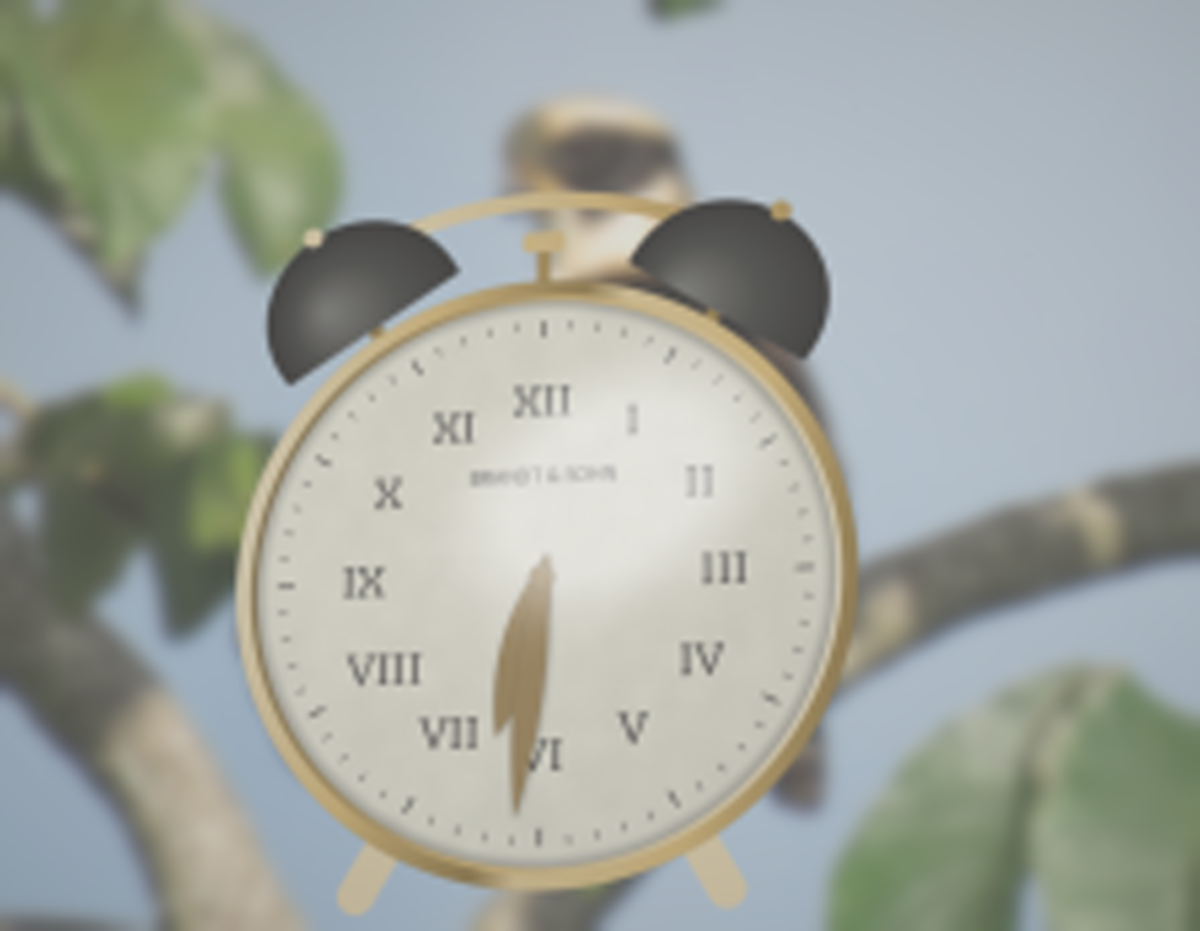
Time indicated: **6:31**
